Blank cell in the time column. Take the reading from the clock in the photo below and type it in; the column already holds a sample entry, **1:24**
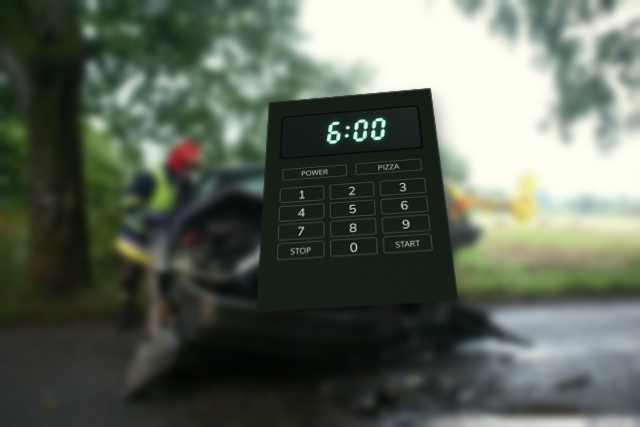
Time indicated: **6:00**
